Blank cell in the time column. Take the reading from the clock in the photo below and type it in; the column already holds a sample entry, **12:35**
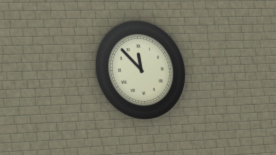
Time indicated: **11:53**
